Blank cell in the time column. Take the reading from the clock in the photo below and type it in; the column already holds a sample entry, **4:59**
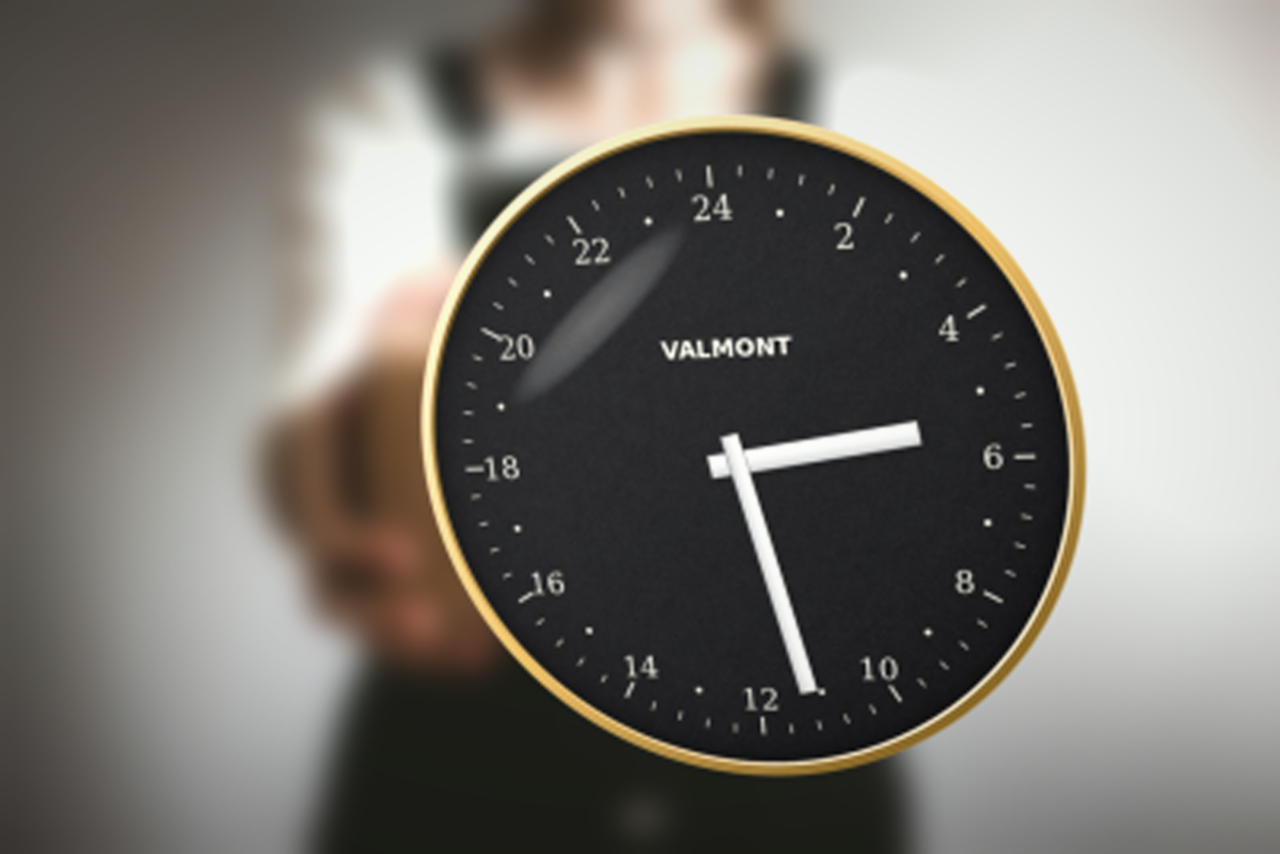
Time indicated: **5:28**
